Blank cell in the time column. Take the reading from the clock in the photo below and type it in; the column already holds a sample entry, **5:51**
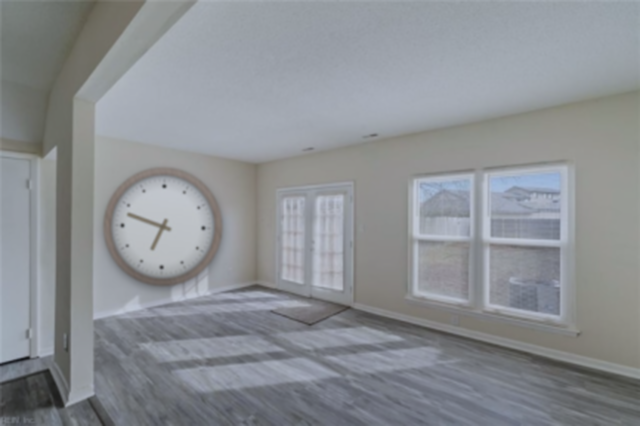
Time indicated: **6:48**
